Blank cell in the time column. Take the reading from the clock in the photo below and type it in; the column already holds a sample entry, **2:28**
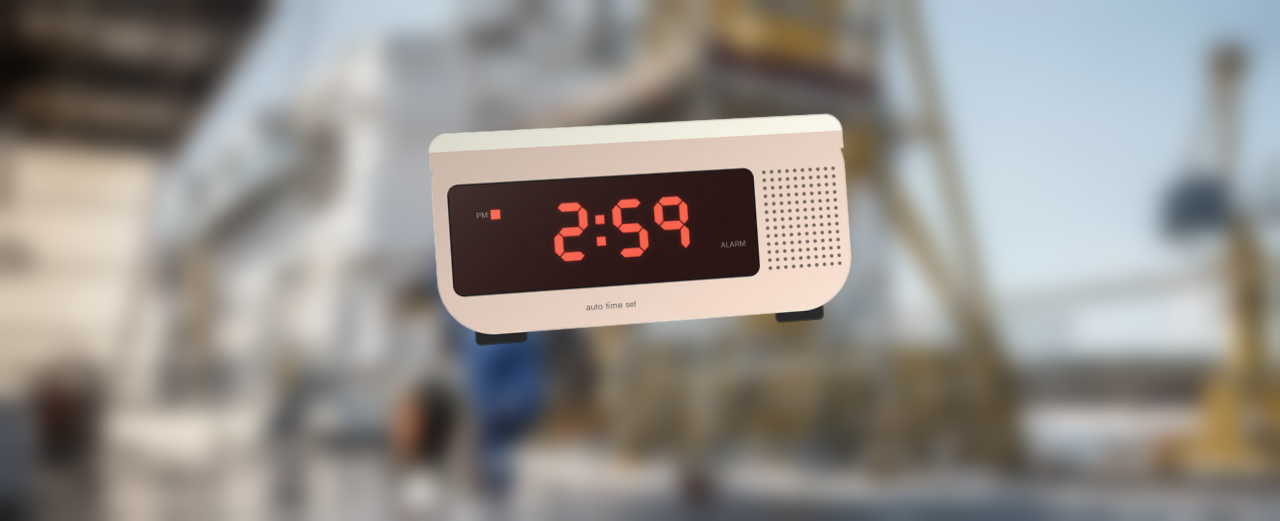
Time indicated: **2:59**
